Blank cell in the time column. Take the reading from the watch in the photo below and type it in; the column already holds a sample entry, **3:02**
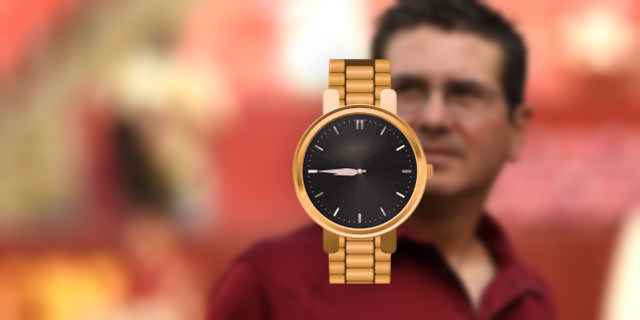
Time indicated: **8:45**
